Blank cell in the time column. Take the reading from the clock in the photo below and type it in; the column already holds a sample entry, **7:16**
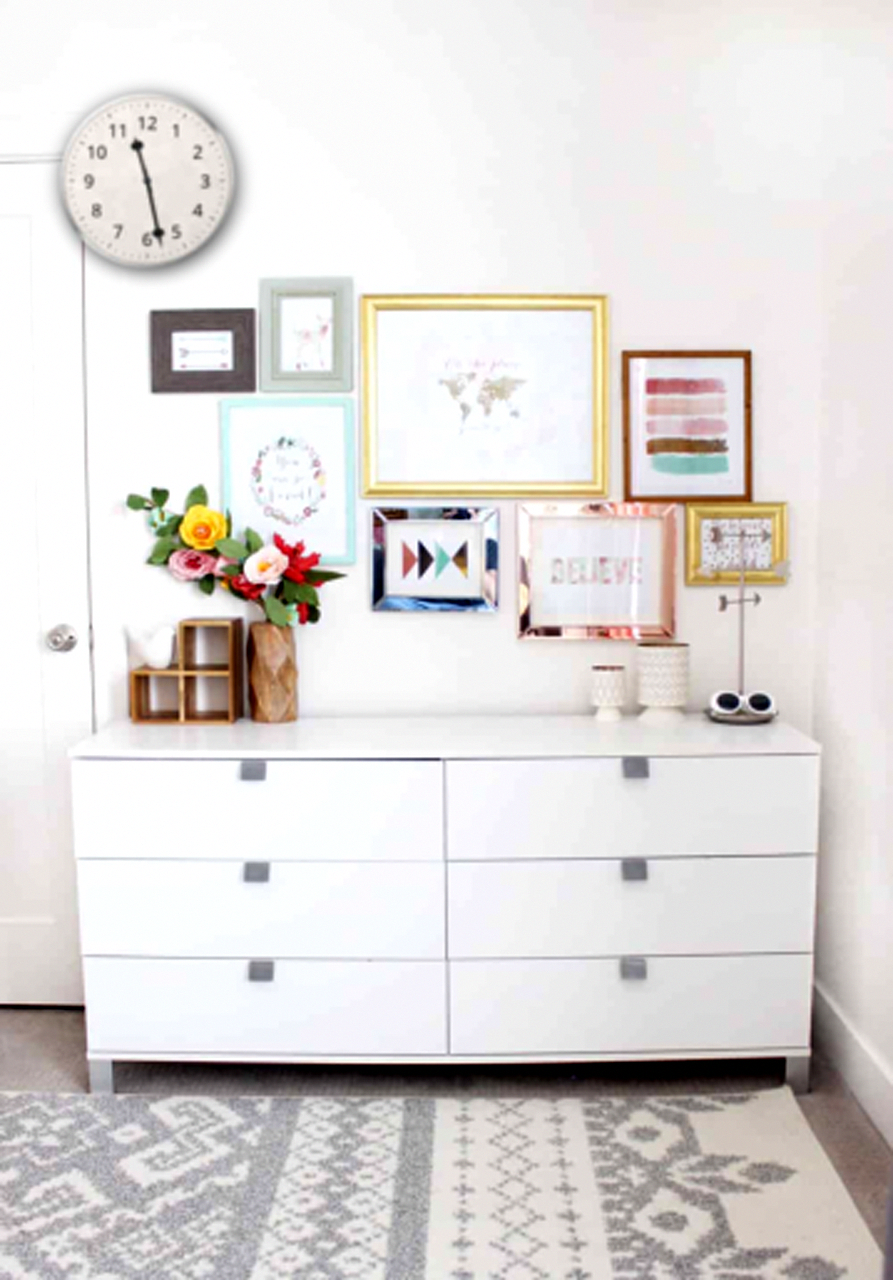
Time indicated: **11:28**
